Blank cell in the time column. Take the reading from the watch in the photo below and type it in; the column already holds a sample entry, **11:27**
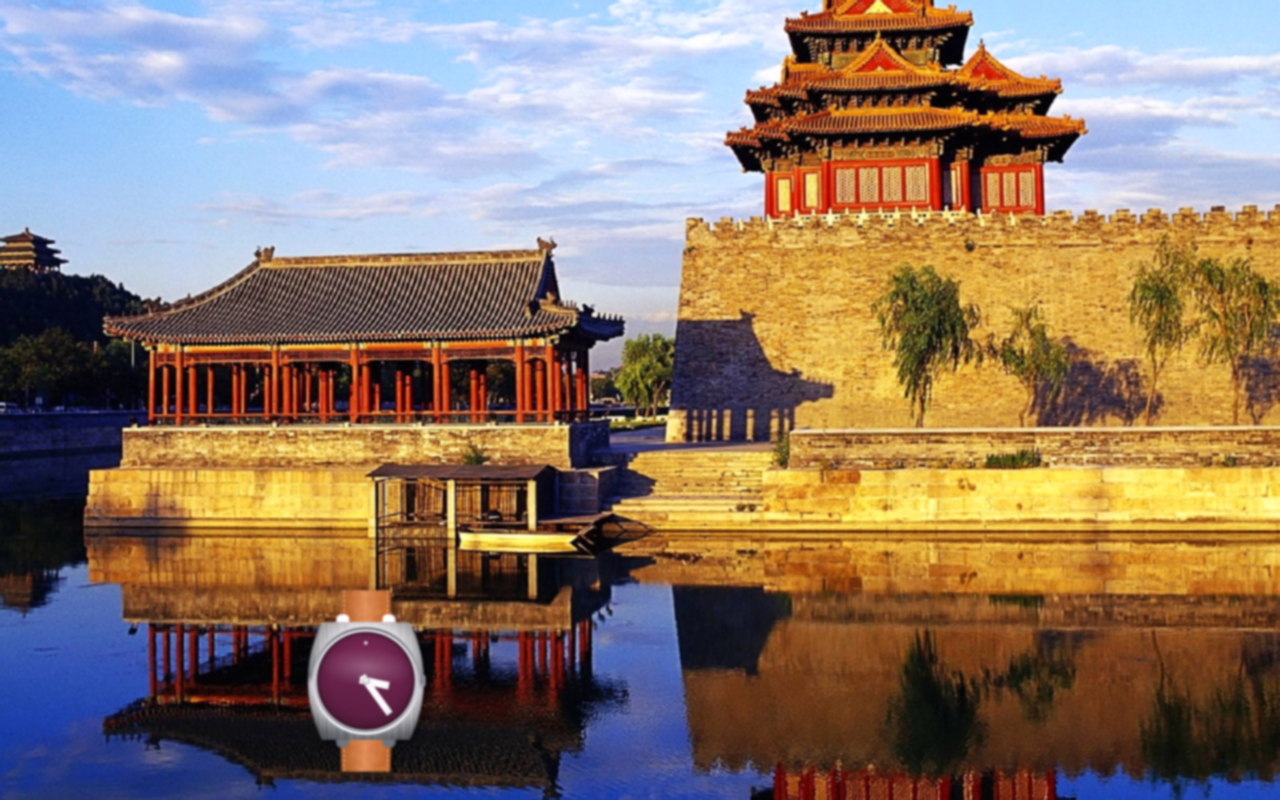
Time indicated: **3:24**
